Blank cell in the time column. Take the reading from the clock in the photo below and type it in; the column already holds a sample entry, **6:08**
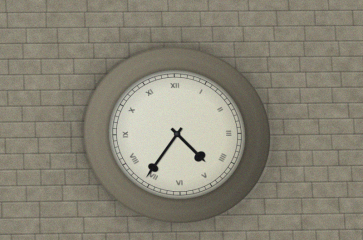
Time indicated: **4:36**
